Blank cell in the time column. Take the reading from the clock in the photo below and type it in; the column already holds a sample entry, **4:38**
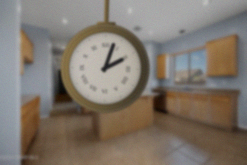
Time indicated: **2:03**
